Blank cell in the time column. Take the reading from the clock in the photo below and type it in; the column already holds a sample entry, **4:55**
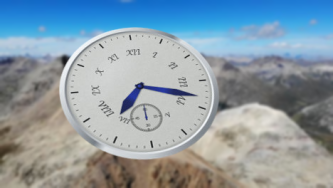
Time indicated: **7:18**
